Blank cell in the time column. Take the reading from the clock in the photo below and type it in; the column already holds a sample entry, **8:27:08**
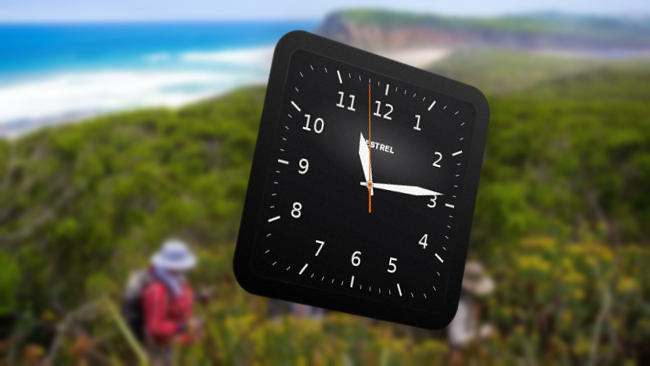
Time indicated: **11:13:58**
